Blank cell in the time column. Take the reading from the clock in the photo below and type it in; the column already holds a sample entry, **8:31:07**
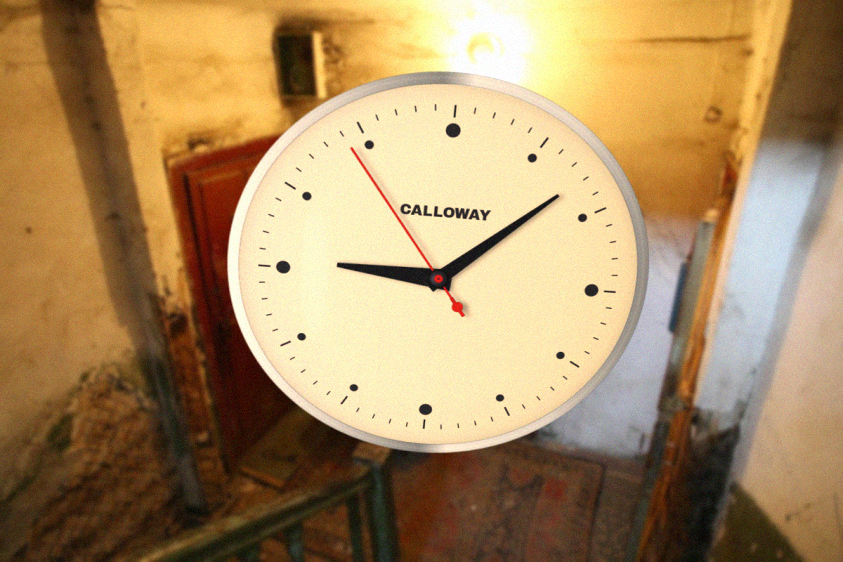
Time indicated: **9:07:54**
